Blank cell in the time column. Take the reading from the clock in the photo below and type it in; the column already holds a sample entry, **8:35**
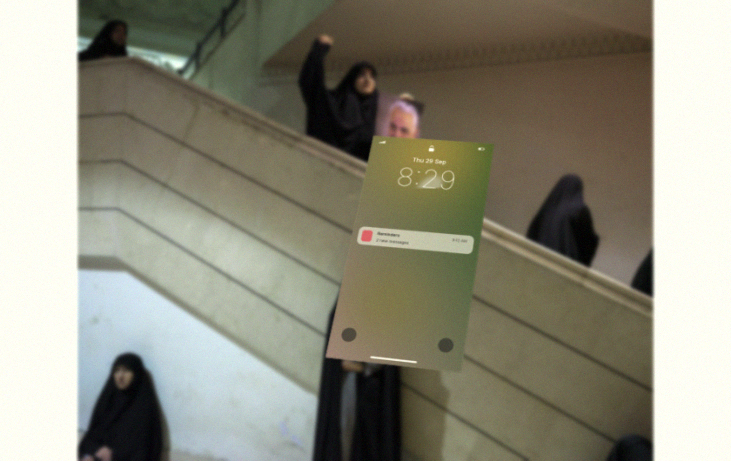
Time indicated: **8:29**
